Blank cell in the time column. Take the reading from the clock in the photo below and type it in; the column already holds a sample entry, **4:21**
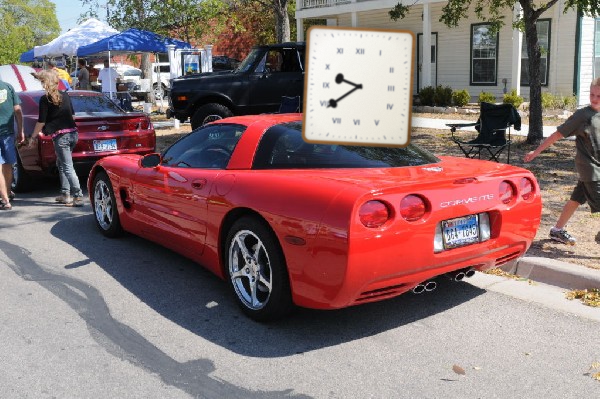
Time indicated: **9:39**
